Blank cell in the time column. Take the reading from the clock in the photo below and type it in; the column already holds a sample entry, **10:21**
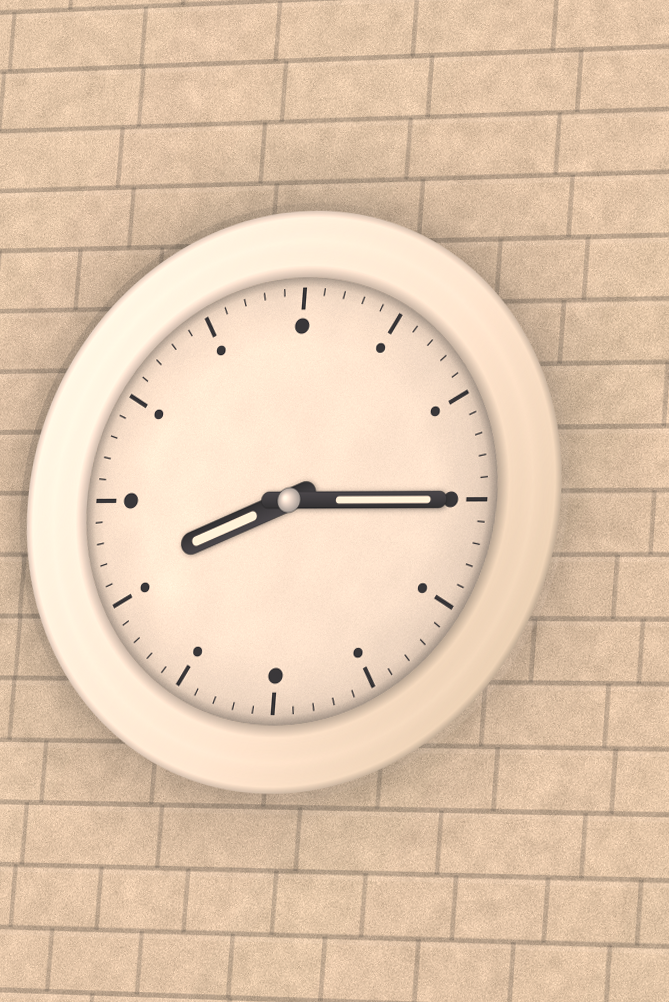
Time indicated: **8:15**
